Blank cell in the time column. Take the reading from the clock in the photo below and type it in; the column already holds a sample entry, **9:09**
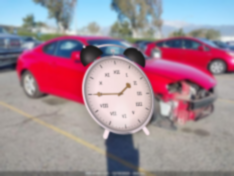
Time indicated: **1:45**
